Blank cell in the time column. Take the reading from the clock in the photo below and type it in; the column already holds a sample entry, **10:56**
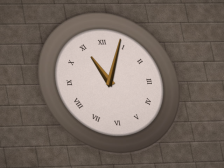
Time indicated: **11:04**
